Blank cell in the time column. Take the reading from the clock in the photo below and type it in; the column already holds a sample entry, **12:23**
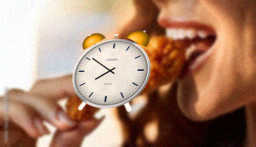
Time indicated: **7:51**
